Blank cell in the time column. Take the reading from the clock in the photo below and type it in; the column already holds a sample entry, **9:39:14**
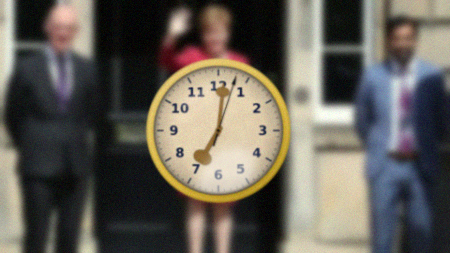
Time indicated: **7:01:03**
